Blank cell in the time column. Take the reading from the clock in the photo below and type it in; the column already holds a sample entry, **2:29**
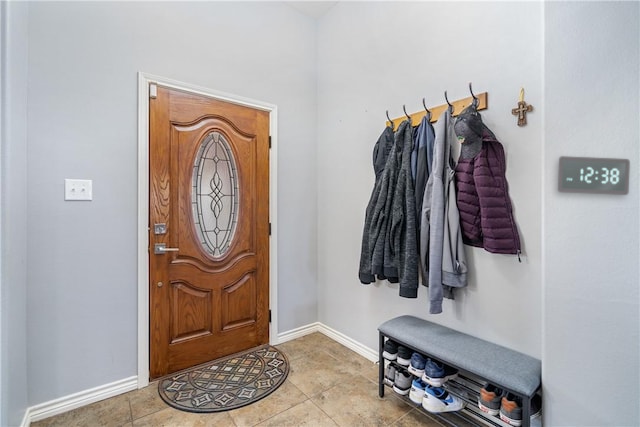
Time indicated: **12:38**
